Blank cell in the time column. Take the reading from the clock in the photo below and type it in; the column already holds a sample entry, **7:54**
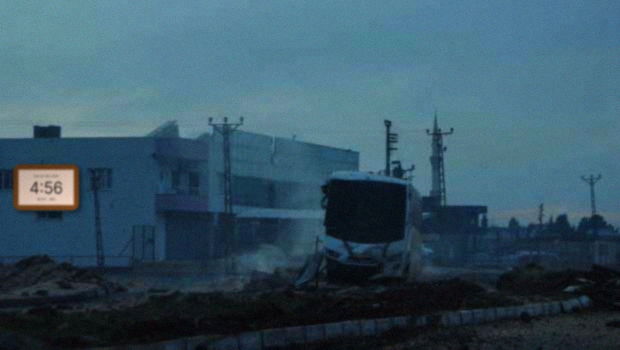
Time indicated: **4:56**
